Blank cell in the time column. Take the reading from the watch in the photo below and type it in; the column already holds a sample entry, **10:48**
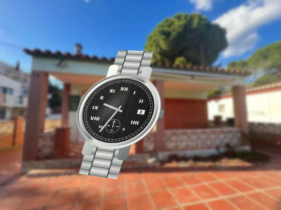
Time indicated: **9:34**
